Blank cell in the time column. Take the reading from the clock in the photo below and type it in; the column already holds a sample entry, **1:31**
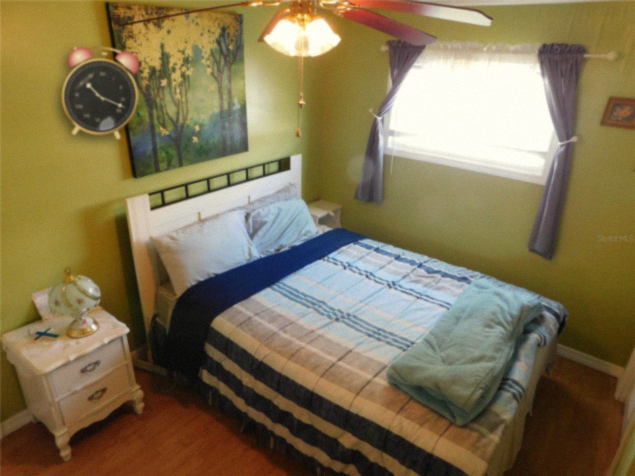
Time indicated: **10:18**
